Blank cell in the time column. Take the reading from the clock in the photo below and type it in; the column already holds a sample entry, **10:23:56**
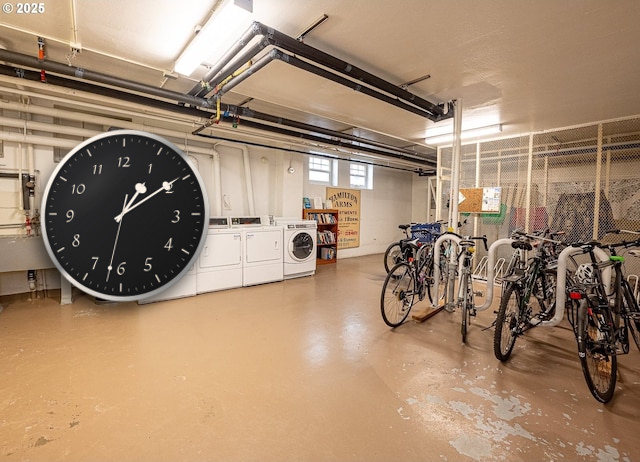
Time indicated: **1:09:32**
